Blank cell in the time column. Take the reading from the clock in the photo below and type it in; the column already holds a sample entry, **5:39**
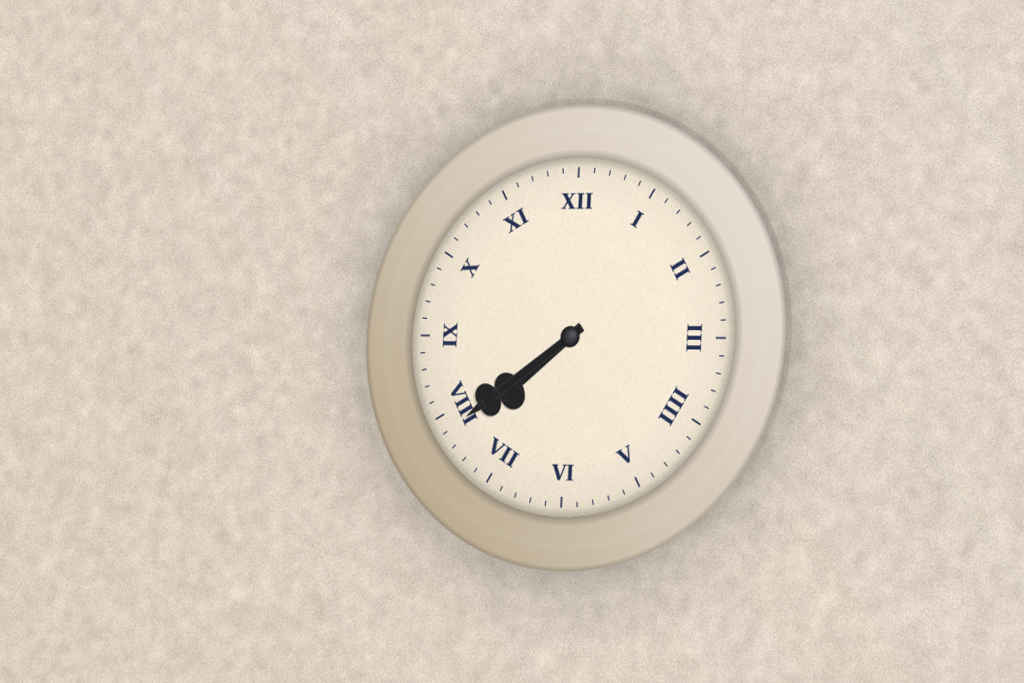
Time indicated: **7:39**
